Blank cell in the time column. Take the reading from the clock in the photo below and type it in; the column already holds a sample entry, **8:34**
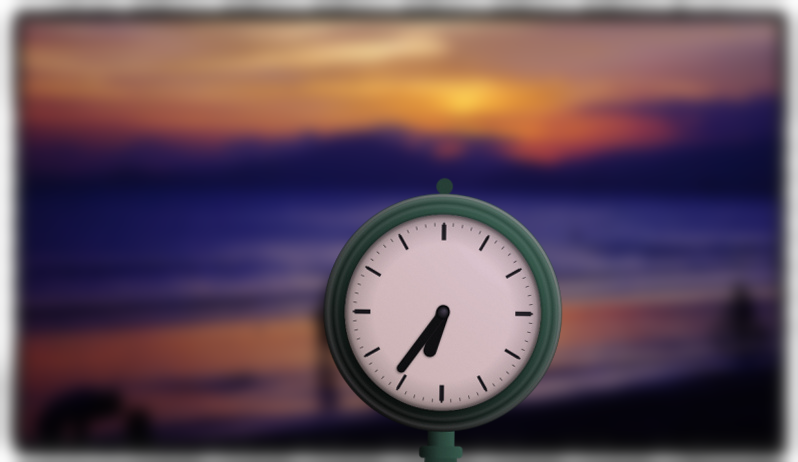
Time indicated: **6:36**
